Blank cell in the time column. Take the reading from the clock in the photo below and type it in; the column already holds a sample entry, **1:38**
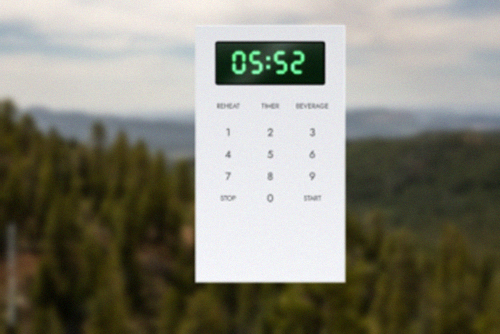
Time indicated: **5:52**
